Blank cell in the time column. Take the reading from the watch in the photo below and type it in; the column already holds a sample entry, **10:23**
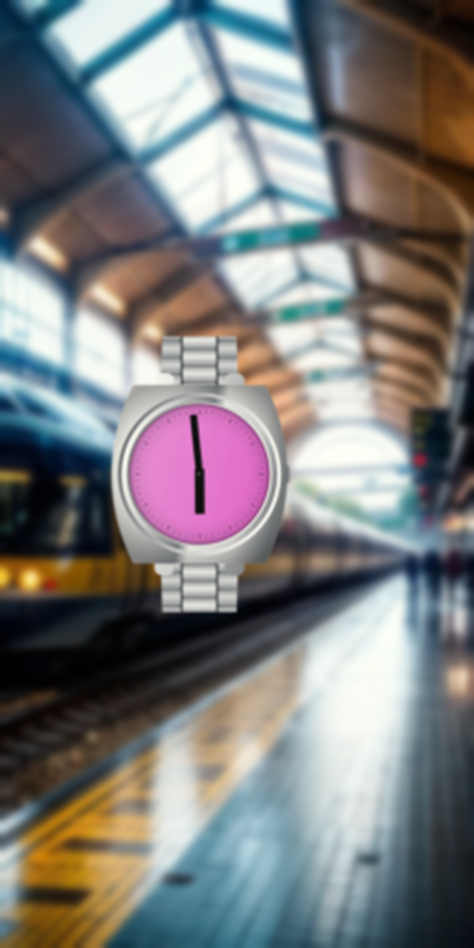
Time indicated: **5:59**
